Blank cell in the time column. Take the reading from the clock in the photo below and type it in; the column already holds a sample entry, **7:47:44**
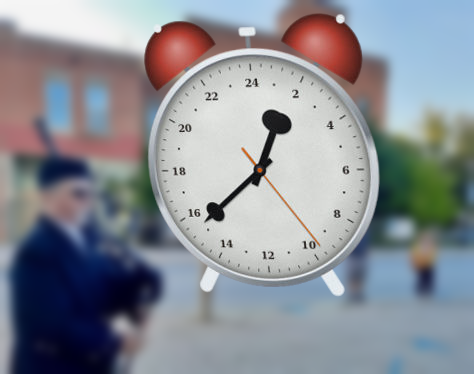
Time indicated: **1:38:24**
